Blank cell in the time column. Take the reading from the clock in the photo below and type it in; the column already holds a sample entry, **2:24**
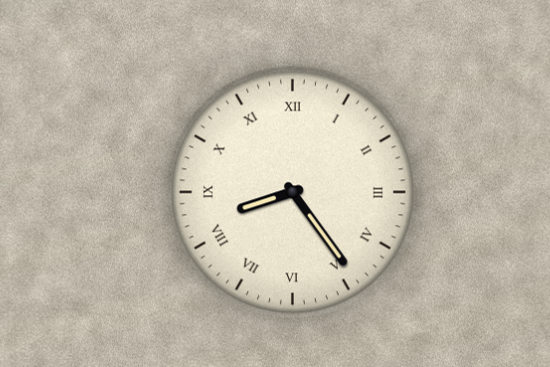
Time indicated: **8:24**
